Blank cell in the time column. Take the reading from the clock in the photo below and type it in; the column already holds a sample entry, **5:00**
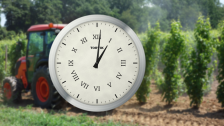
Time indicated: **1:01**
